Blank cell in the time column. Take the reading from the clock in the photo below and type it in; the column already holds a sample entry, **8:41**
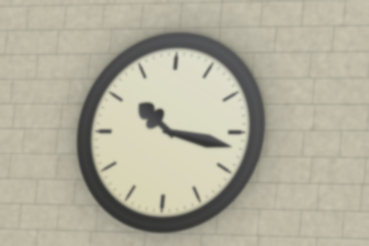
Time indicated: **10:17**
